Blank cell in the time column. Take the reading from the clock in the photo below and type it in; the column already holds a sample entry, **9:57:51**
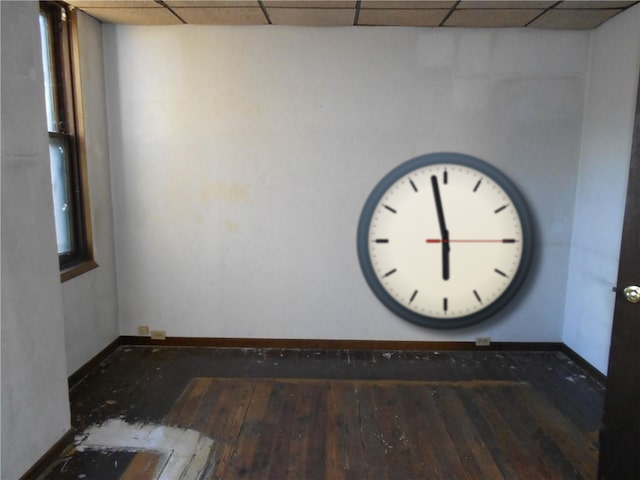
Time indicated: **5:58:15**
